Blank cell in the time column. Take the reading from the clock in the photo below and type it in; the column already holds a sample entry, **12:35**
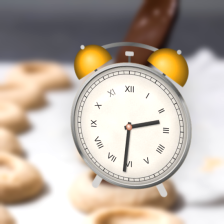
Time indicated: **2:31**
